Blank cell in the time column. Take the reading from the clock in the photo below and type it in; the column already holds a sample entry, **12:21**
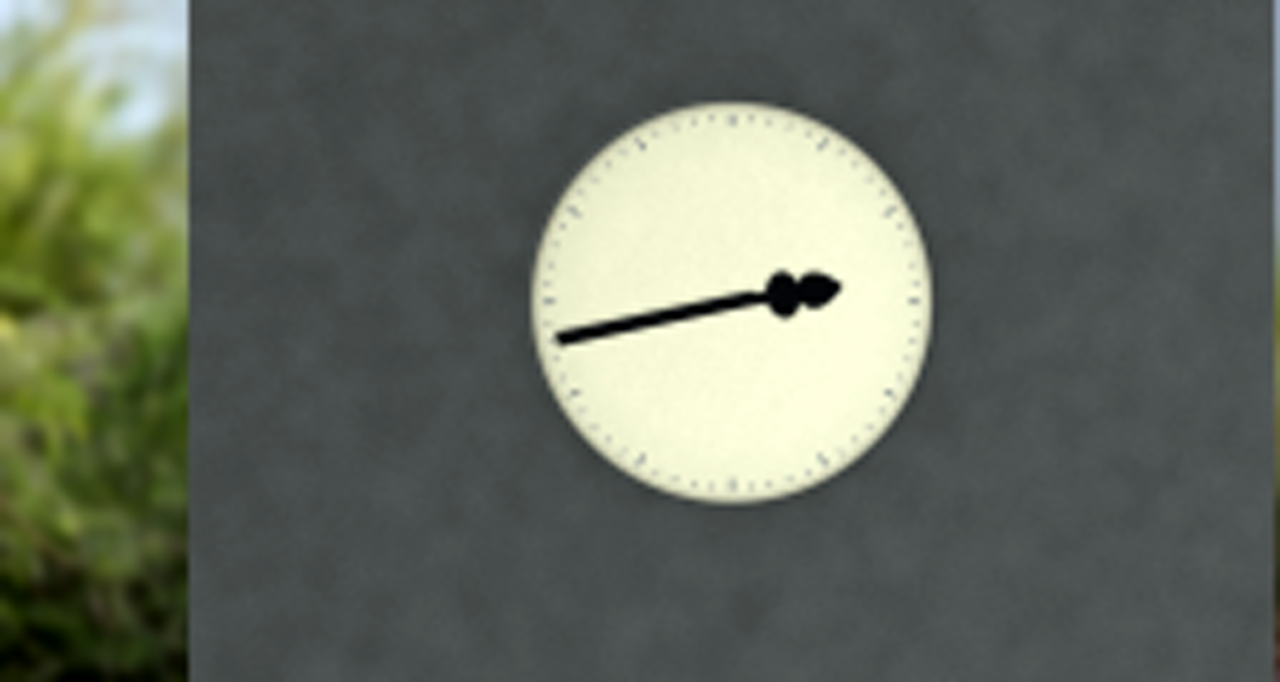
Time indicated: **2:43**
